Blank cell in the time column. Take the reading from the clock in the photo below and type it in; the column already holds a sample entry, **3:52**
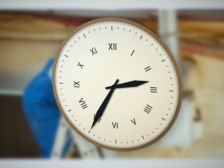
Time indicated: **2:35**
